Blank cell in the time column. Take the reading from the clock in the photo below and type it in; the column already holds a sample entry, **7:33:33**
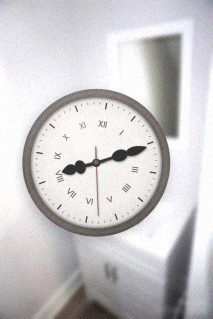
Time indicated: **8:10:28**
